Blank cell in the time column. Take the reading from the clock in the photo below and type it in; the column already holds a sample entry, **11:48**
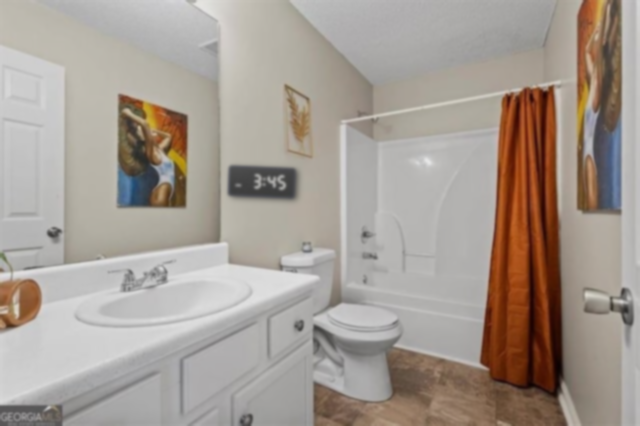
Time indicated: **3:45**
